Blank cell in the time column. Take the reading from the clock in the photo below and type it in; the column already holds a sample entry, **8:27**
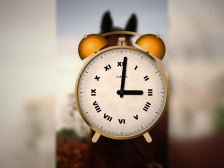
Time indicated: **3:01**
